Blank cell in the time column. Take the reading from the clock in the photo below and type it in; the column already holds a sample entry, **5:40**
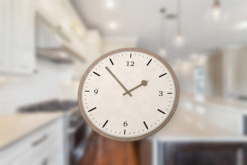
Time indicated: **1:53**
